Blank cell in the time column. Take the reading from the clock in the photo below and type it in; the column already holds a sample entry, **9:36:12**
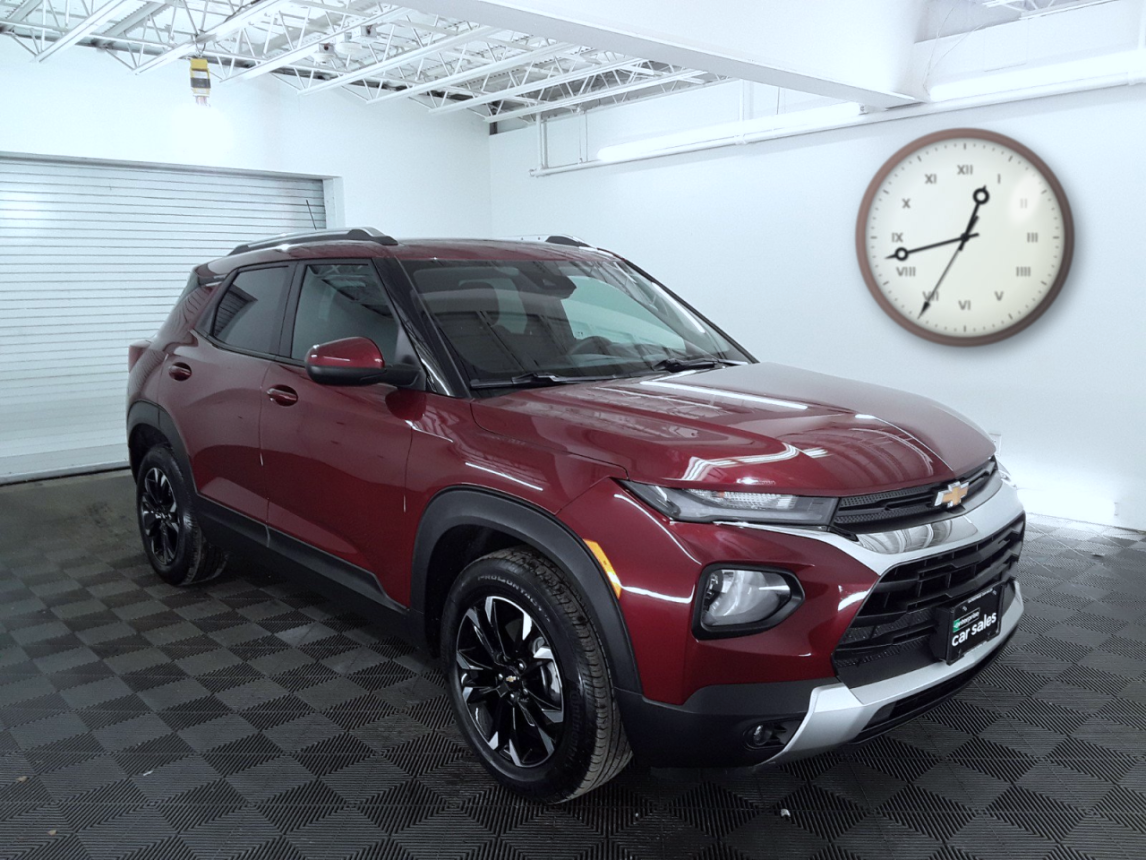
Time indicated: **12:42:35**
